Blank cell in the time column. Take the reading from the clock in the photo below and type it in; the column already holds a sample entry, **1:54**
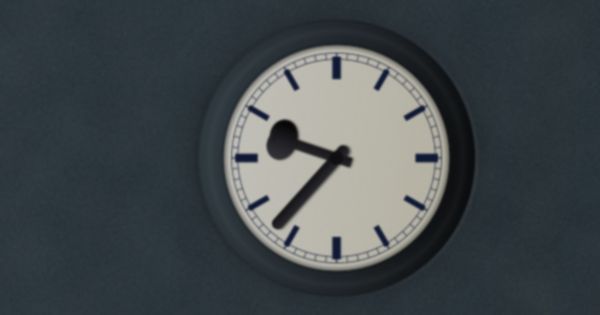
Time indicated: **9:37**
